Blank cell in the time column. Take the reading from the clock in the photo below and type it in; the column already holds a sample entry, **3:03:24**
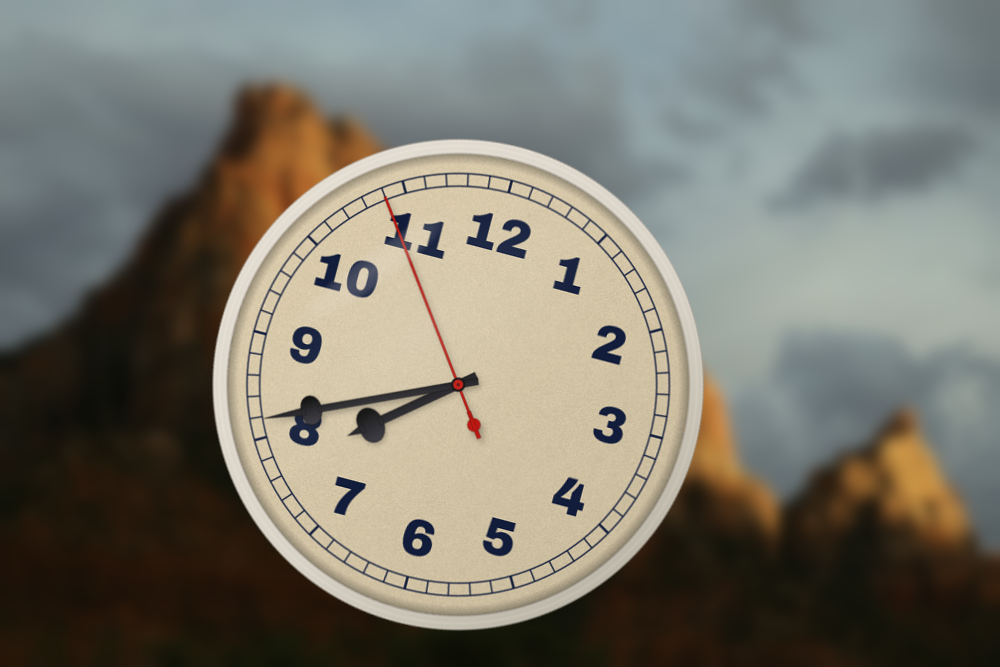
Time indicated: **7:40:54**
